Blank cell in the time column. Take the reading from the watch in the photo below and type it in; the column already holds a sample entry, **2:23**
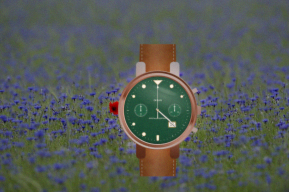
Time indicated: **4:22**
